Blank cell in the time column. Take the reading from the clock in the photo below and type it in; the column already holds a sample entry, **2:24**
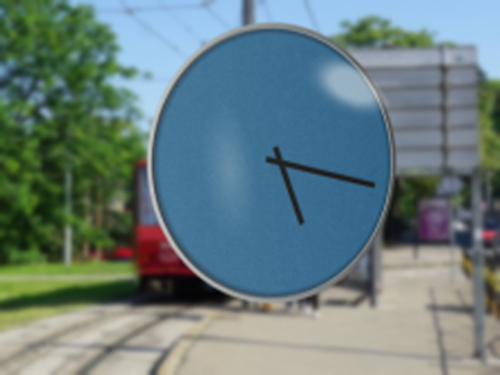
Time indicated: **5:17**
